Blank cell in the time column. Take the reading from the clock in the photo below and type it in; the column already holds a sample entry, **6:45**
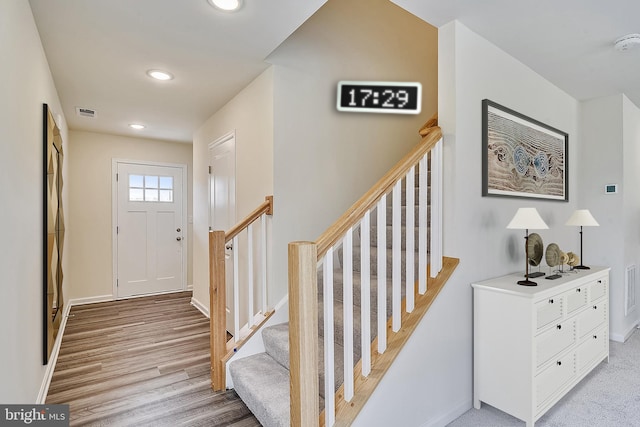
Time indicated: **17:29**
